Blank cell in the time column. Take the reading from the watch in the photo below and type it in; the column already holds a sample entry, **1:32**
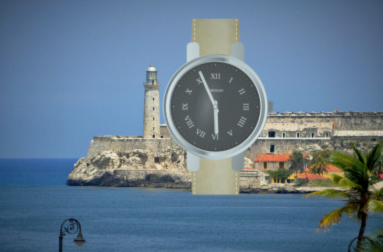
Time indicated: **5:56**
